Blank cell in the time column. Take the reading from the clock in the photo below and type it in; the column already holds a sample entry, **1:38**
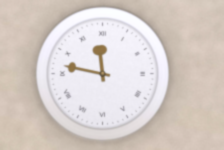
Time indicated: **11:47**
